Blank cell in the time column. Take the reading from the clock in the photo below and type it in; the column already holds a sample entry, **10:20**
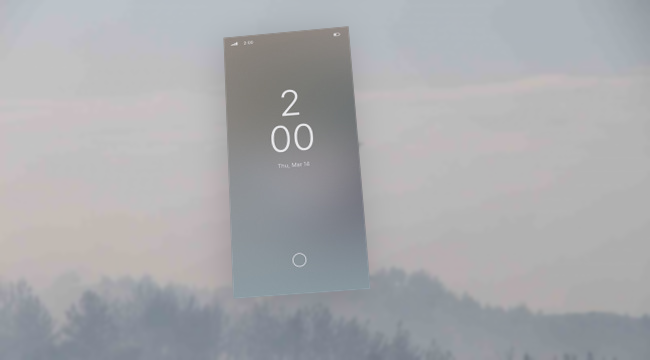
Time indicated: **2:00**
